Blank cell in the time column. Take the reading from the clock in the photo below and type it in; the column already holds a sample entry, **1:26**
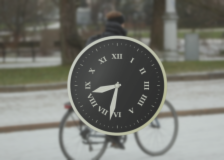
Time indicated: **8:32**
